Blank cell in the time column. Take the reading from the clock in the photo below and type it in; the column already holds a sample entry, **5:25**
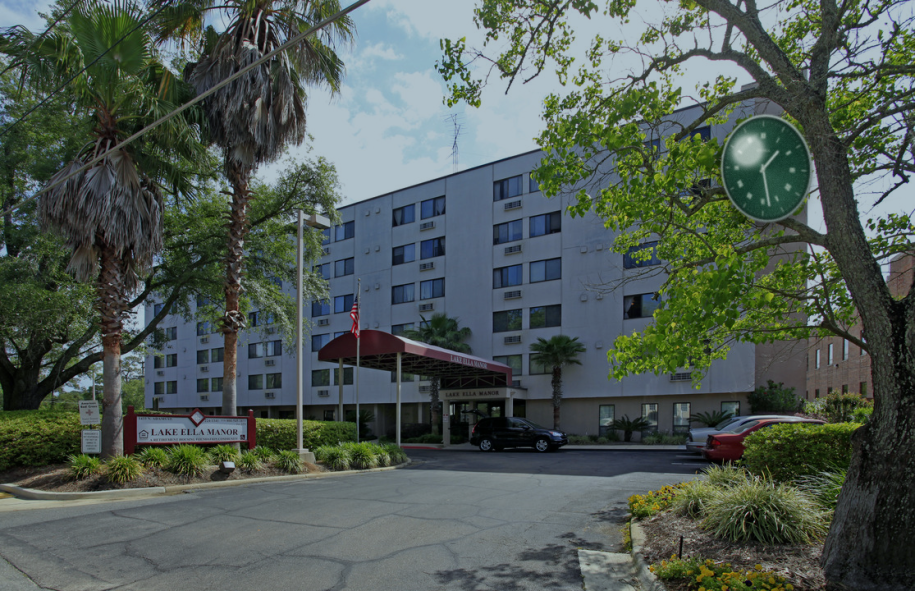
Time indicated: **1:28**
